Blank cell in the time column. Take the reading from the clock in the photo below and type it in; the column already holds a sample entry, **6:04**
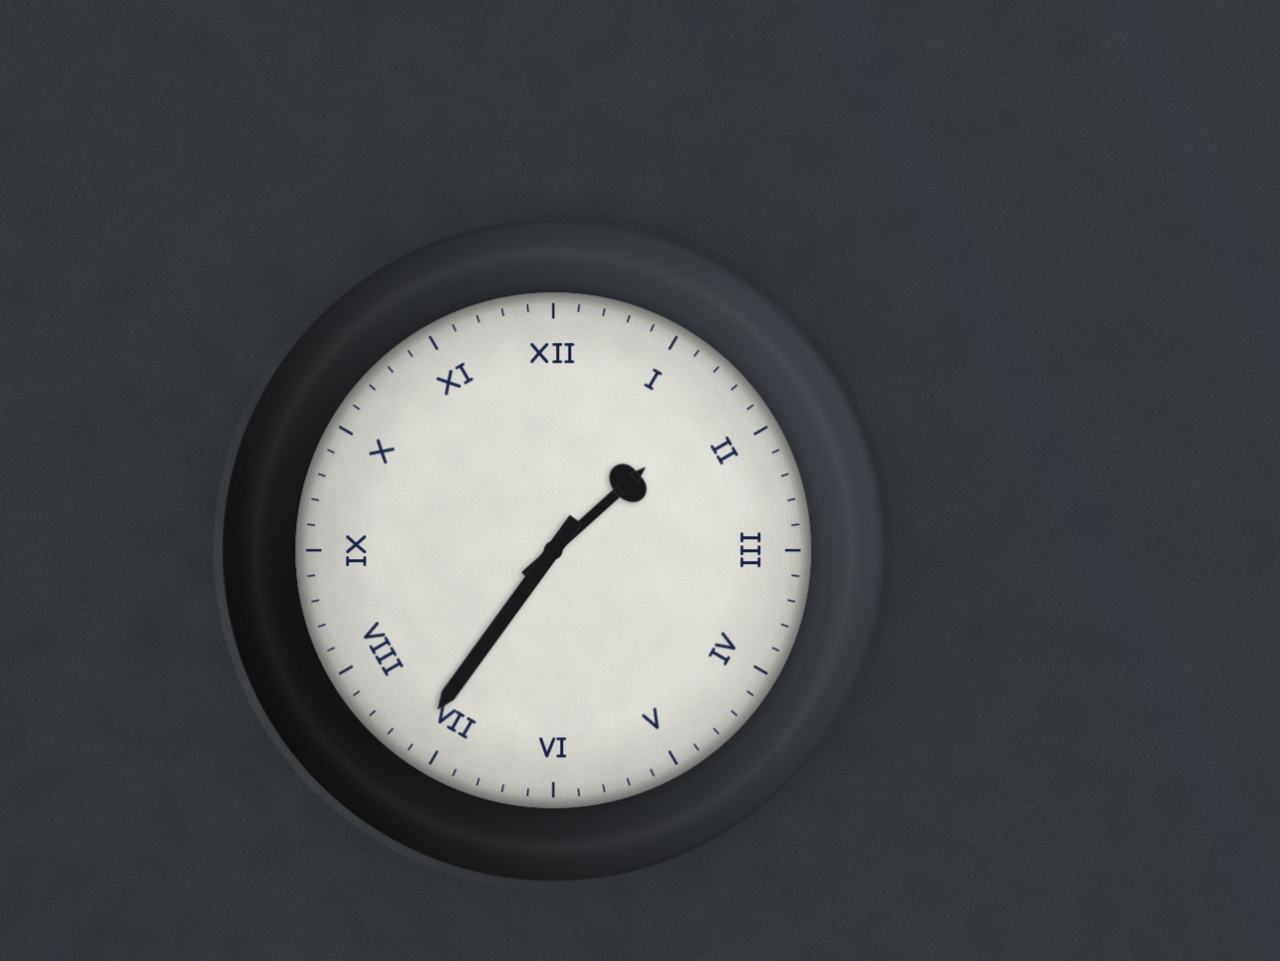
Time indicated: **1:36**
